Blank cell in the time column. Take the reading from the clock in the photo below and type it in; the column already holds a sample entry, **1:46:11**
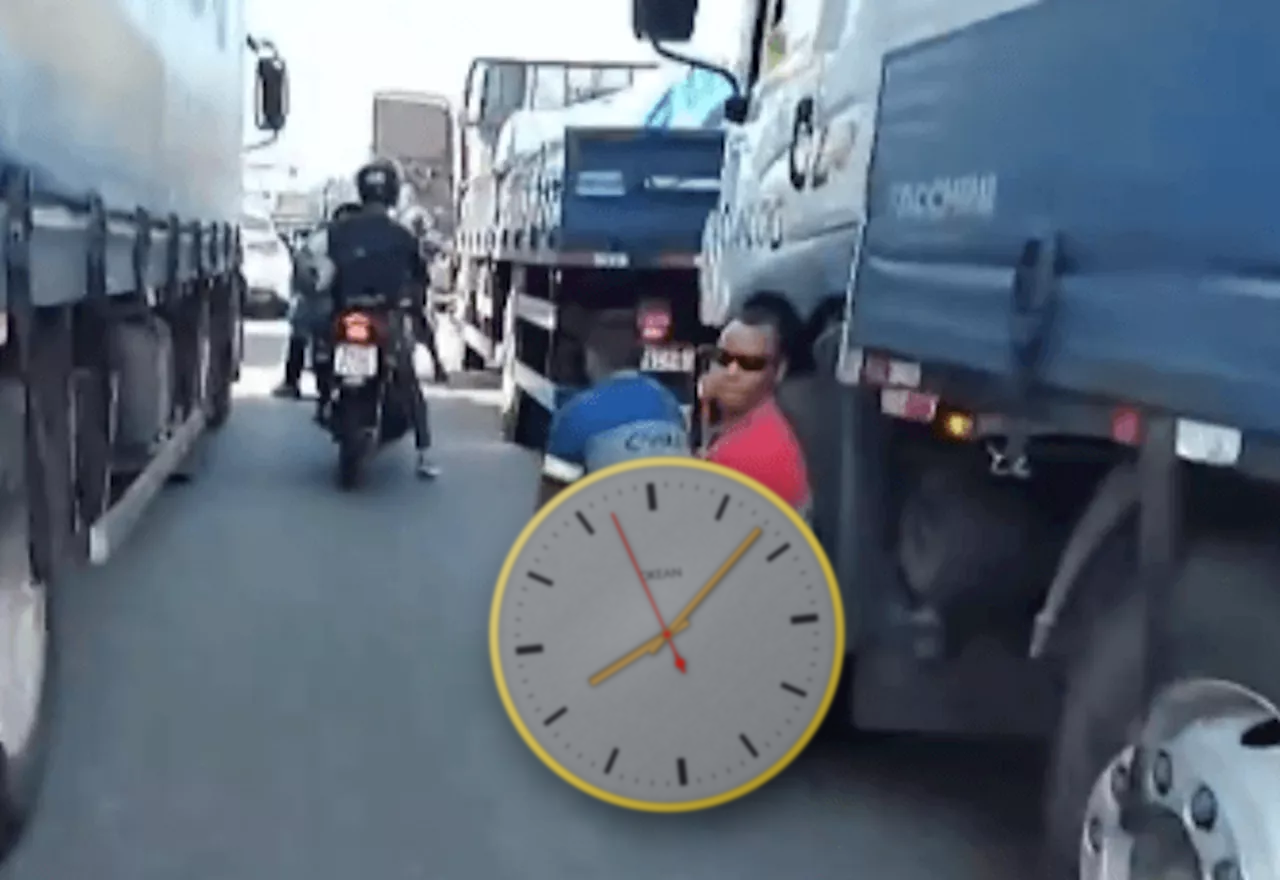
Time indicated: **8:07:57**
